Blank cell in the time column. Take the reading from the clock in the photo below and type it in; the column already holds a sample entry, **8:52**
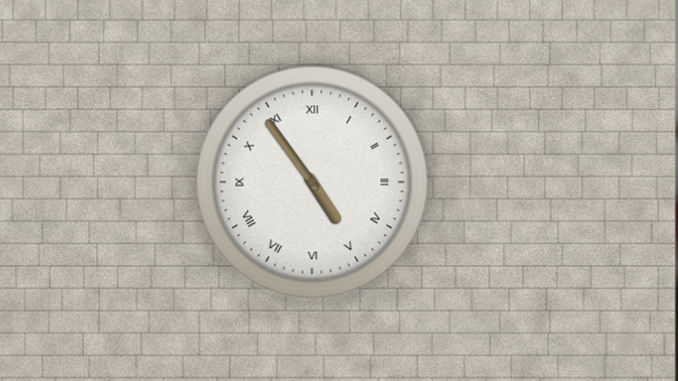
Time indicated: **4:54**
